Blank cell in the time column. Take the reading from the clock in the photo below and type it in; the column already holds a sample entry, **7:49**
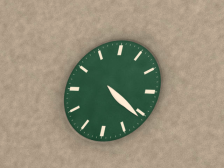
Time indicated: **4:21**
